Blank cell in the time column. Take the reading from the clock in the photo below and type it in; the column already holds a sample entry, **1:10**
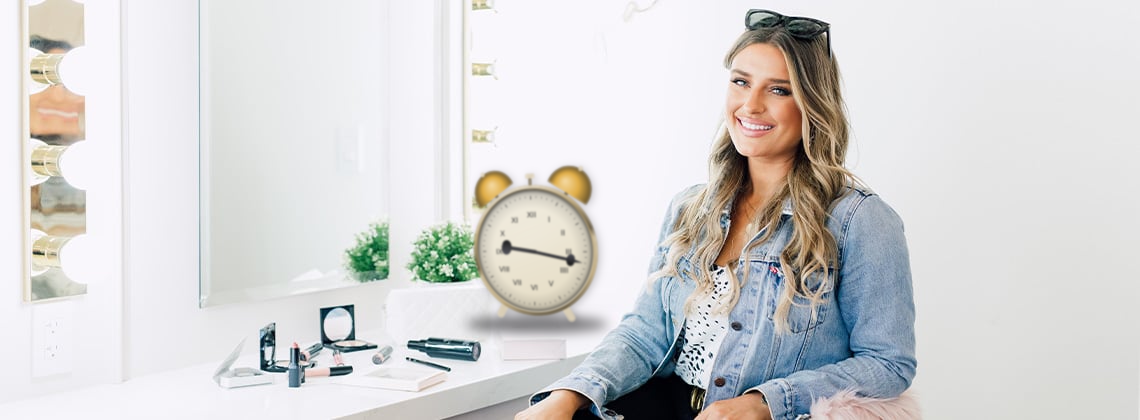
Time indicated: **9:17**
